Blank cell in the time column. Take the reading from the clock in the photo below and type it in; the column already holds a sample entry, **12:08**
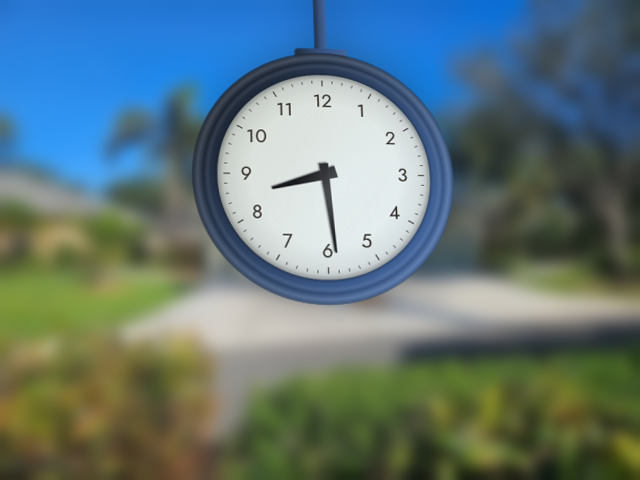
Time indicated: **8:29**
